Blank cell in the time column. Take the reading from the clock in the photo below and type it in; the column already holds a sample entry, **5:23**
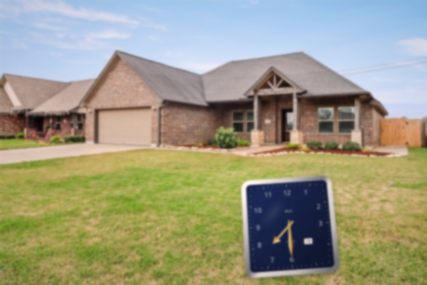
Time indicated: **7:30**
